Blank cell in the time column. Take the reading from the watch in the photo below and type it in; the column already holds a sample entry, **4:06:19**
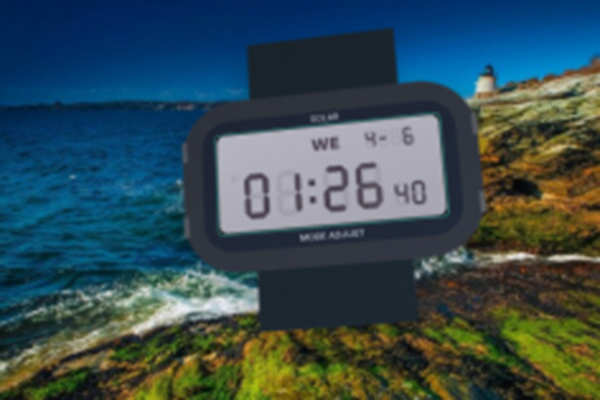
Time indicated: **1:26:40**
